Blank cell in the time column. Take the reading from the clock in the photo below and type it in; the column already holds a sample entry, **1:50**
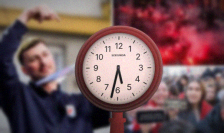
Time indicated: **5:32**
